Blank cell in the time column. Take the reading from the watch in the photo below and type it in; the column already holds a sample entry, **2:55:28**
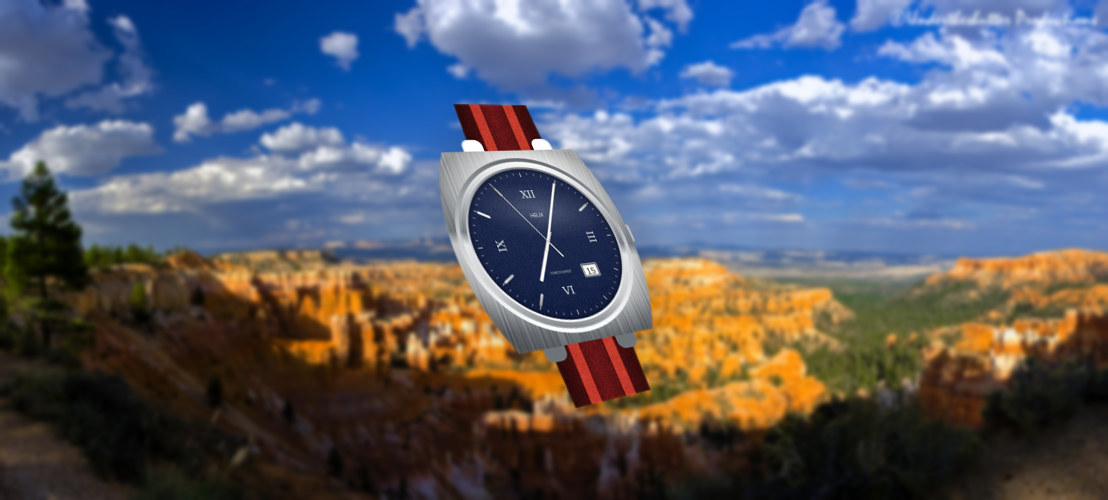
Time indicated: **7:04:55**
